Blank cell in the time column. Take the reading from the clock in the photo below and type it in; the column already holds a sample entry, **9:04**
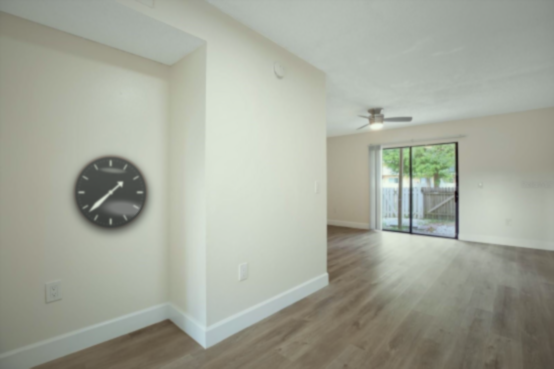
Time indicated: **1:38**
